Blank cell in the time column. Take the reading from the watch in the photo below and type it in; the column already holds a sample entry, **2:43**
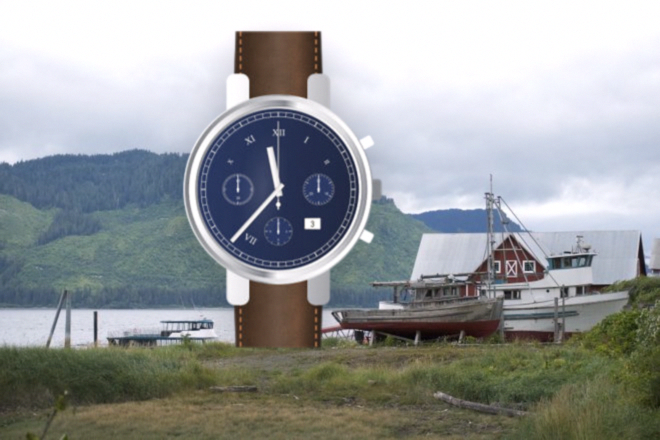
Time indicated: **11:37**
